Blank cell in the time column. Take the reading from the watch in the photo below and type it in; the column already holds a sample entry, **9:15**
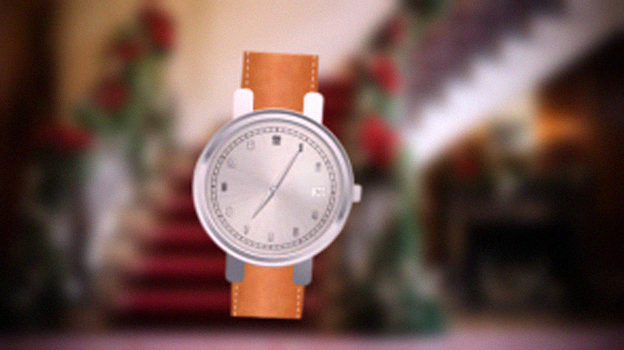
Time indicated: **7:05**
